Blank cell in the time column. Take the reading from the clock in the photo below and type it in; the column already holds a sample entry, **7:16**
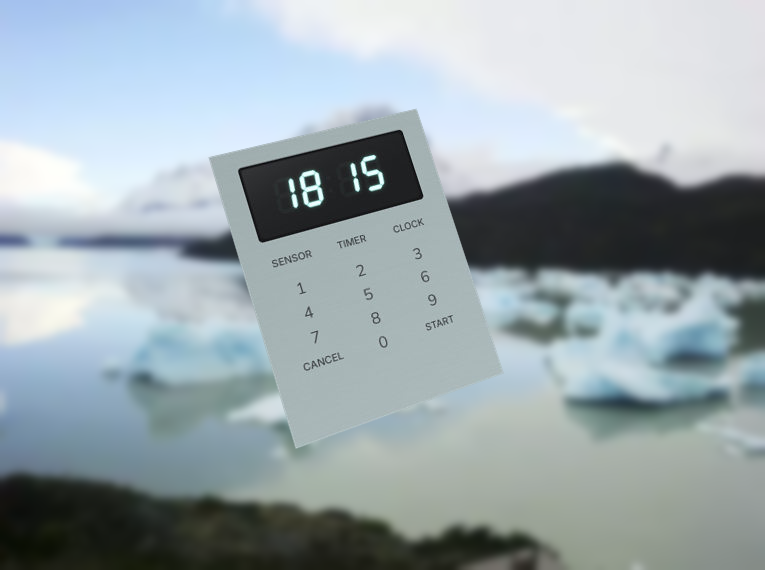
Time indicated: **18:15**
